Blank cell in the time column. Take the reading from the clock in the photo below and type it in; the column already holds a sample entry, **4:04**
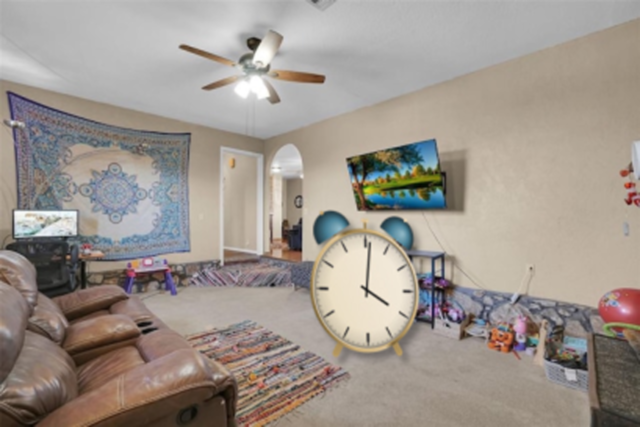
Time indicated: **4:01**
